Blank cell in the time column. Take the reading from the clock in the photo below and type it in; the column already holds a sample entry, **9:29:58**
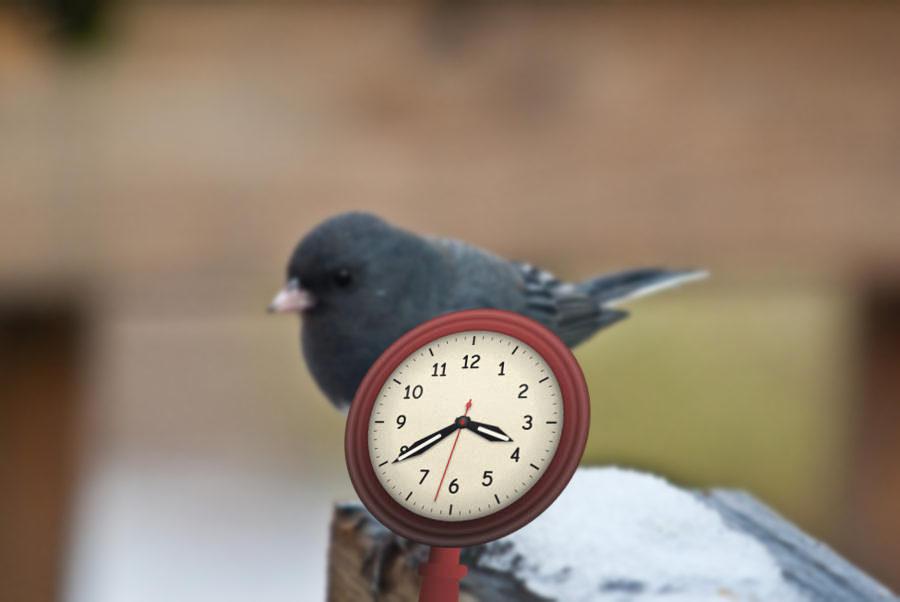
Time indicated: **3:39:32**
